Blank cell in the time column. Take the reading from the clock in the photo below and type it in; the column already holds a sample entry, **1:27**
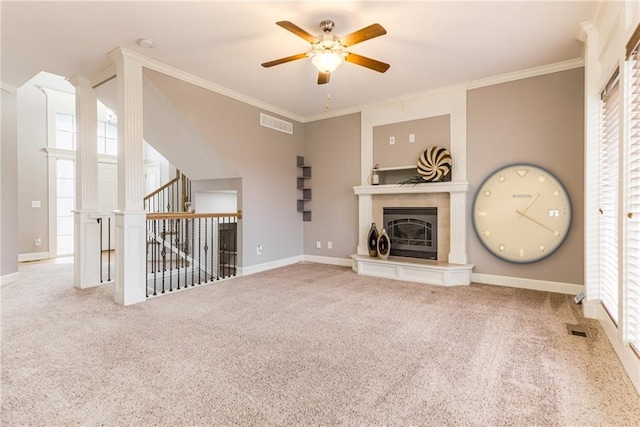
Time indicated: **1:20**
